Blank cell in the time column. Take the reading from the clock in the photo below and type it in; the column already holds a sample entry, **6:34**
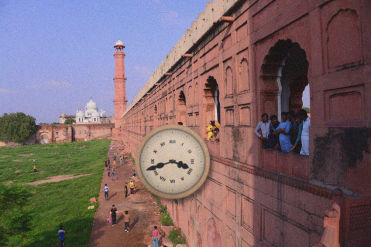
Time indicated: **3:42**
